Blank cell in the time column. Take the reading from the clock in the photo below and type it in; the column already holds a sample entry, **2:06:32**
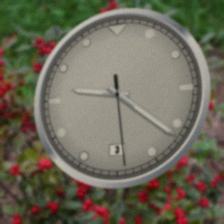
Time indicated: **9:21:29**
